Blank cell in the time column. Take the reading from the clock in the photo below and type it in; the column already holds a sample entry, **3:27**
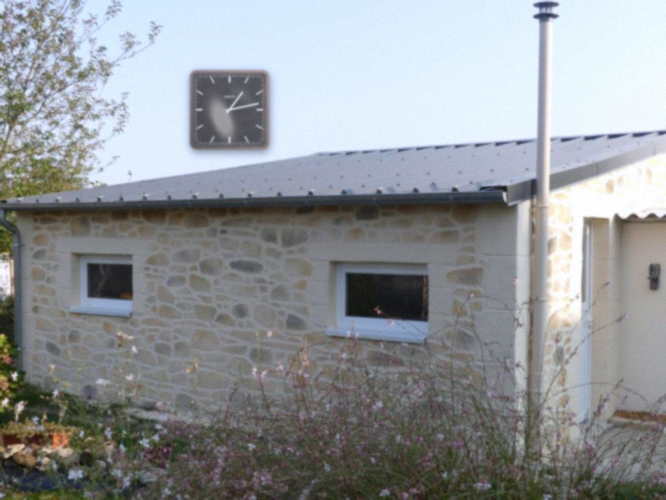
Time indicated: **1:13**
